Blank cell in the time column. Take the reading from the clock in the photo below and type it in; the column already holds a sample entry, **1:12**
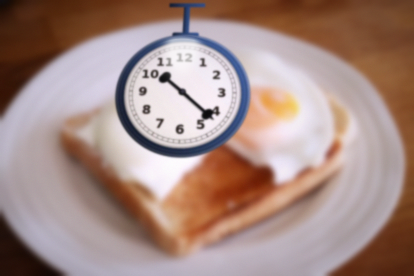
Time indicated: **10:22**
